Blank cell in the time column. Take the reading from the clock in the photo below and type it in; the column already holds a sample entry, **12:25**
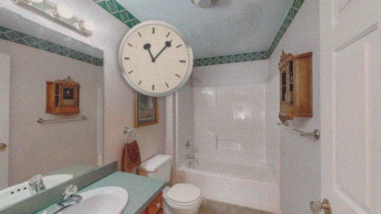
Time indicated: **11:07**
